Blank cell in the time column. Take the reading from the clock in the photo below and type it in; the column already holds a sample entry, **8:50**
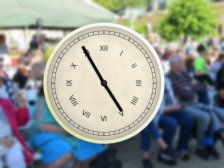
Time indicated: **4:55**
